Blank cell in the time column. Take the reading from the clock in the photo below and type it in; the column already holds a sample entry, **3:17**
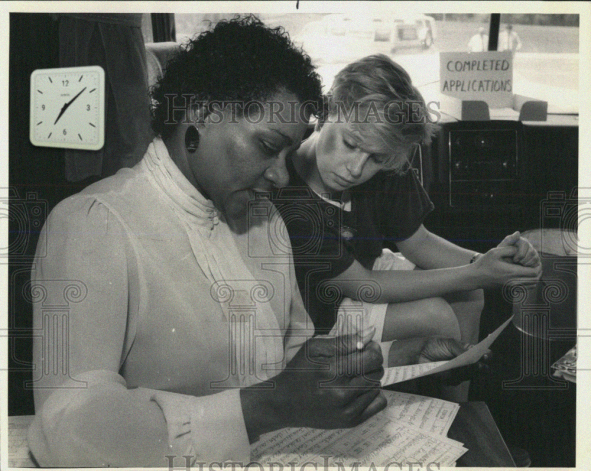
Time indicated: **7:08**
